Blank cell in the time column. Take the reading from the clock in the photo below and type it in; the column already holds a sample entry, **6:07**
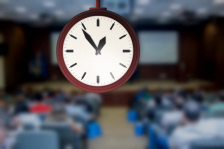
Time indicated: **12:54**
